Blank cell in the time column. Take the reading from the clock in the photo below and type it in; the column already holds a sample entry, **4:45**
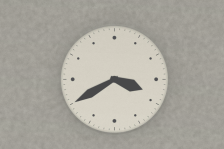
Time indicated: **3:40**
